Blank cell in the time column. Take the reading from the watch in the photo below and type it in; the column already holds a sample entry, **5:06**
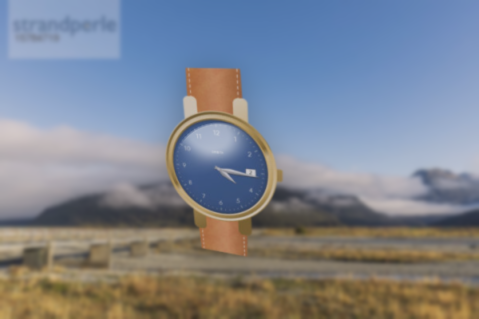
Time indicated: **4:16**
